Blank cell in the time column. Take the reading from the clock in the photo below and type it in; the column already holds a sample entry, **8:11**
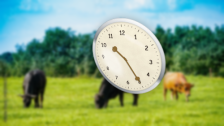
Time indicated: **10:25**
